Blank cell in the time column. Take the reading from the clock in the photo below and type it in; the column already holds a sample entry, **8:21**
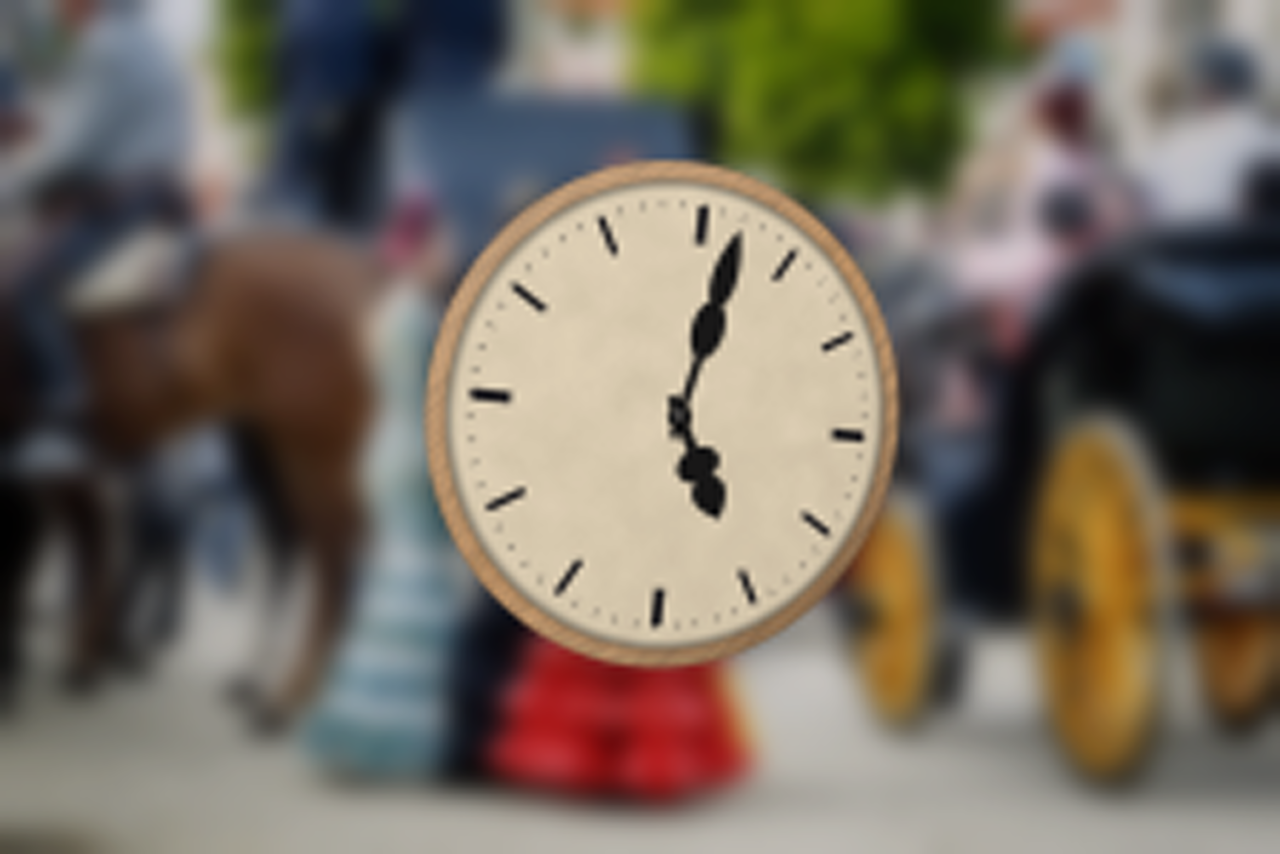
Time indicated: **5:02**
